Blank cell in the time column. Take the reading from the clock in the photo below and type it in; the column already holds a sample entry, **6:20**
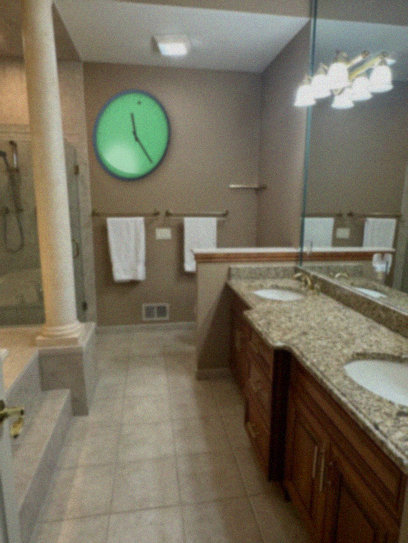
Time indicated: **11:23**
